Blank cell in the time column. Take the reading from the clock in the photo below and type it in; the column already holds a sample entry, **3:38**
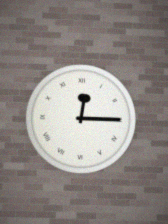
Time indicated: **12:15**
